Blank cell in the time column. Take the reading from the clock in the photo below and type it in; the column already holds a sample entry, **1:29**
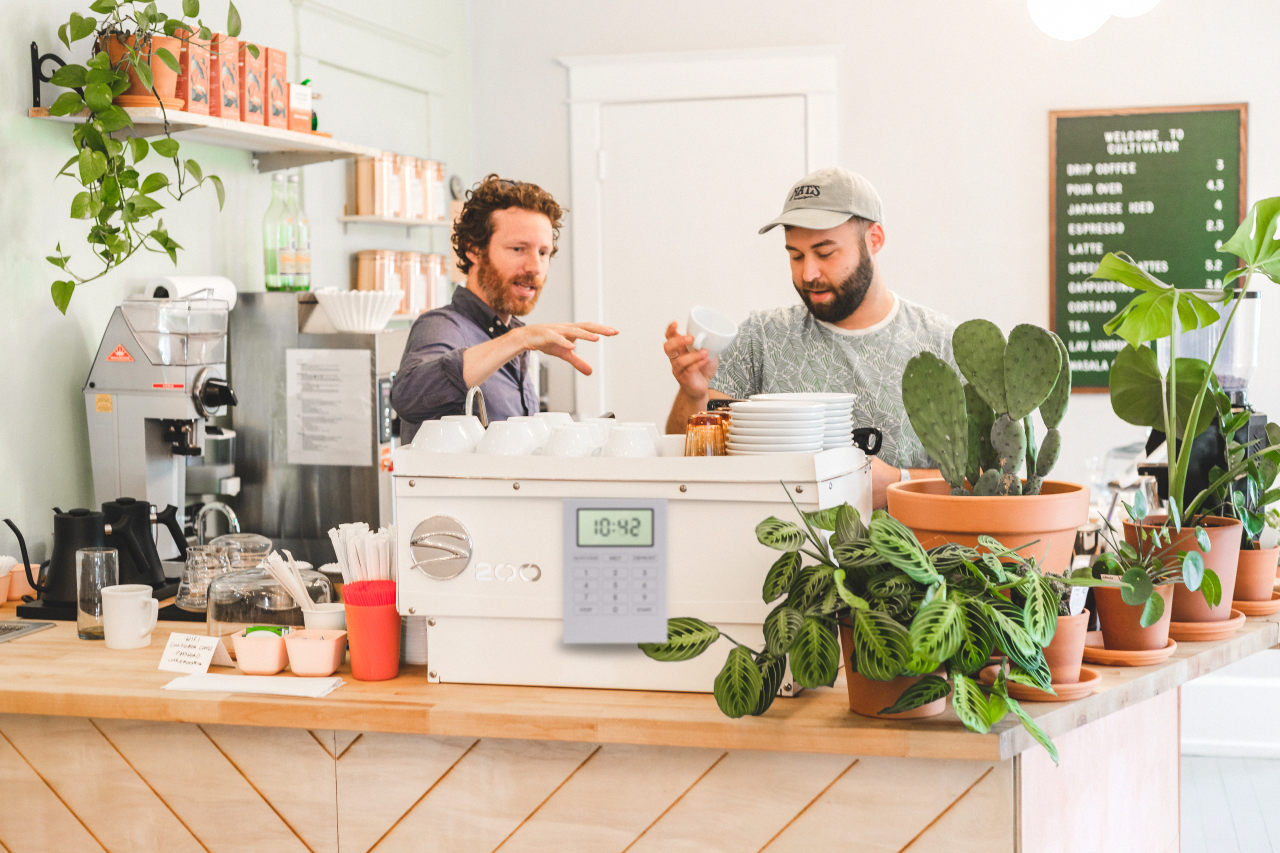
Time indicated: **10:42**
